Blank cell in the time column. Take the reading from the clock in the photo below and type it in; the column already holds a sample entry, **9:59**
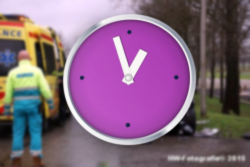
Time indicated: **12:57**
